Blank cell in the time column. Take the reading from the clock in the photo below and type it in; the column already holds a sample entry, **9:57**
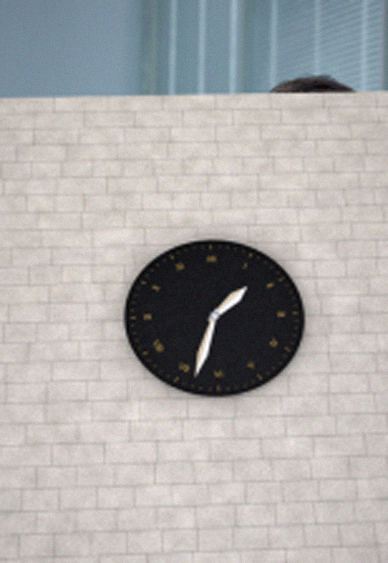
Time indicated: **1:33**
